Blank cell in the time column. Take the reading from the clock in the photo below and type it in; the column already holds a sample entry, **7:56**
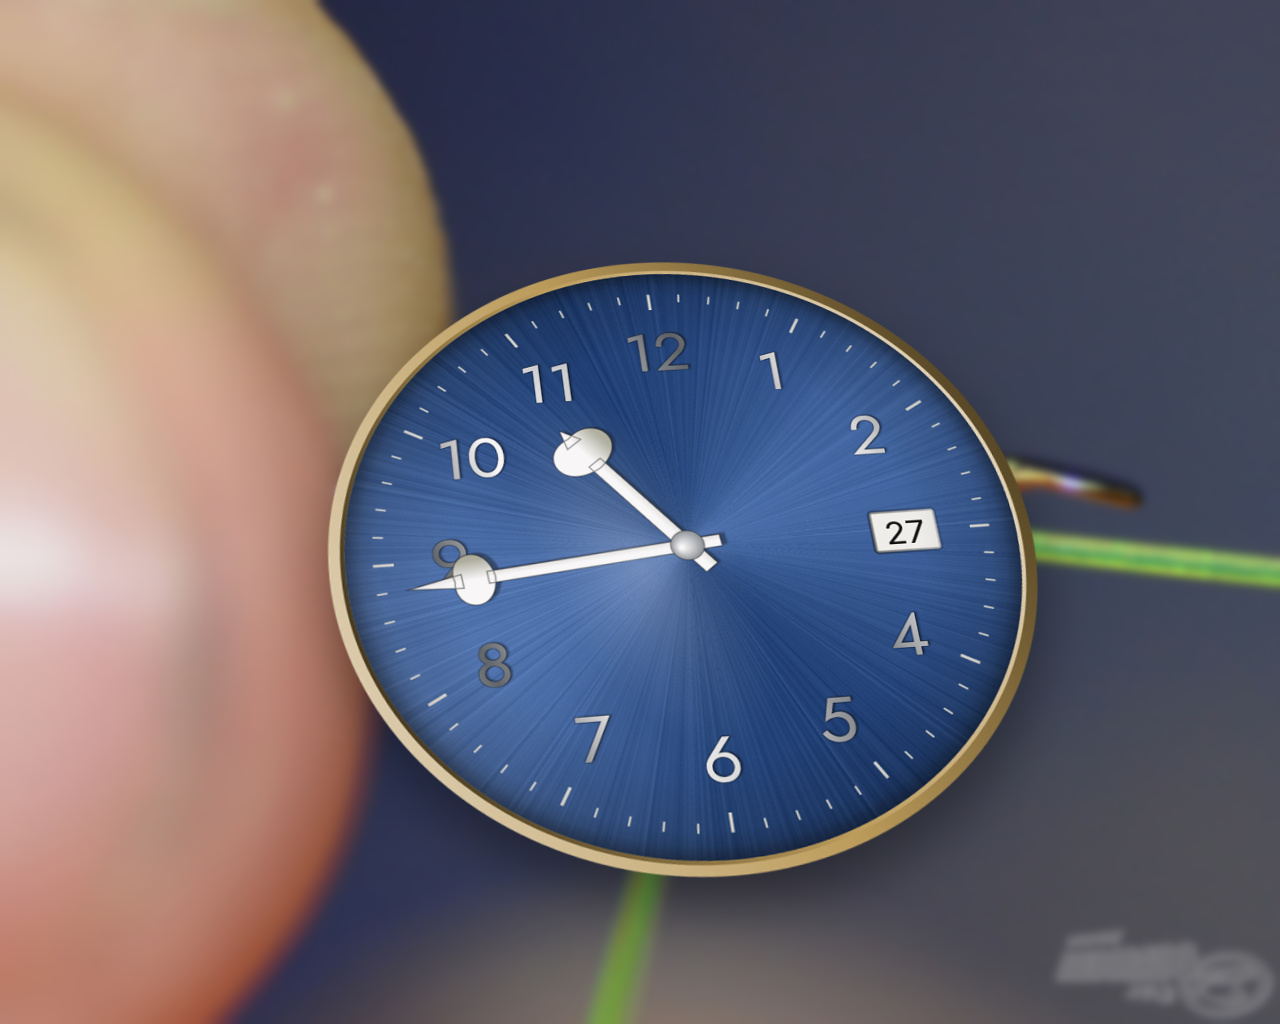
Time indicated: **10:44**
